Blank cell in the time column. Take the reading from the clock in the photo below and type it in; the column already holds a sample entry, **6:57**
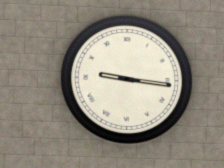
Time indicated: **9:16**
